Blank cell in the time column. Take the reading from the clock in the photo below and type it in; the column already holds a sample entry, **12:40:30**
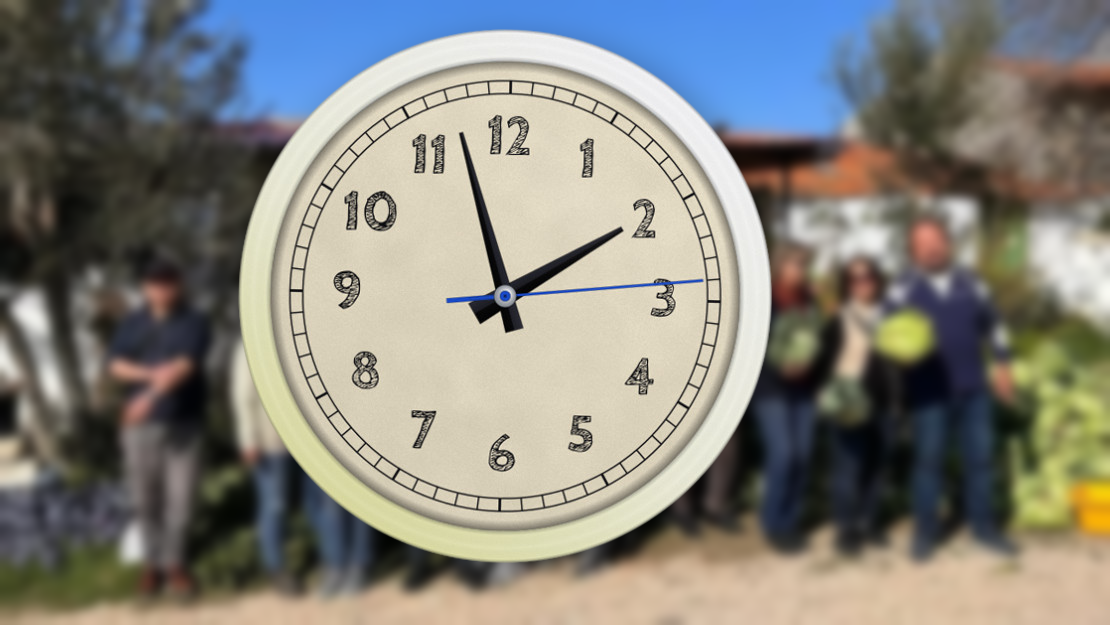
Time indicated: **1:57:14**
